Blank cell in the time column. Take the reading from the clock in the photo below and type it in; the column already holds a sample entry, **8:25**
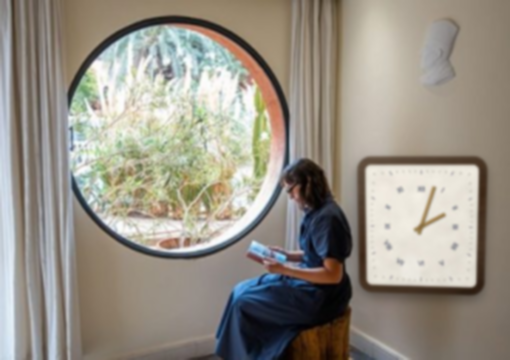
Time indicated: **2:03**
